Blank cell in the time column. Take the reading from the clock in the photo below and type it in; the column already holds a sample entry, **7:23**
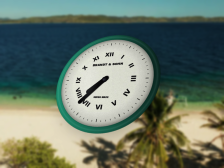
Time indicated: **7:37**
